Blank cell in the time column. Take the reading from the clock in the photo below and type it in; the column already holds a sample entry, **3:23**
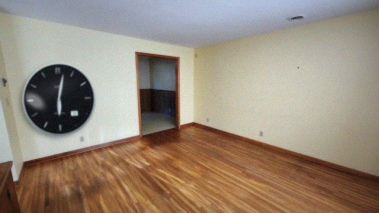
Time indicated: **6:02**
